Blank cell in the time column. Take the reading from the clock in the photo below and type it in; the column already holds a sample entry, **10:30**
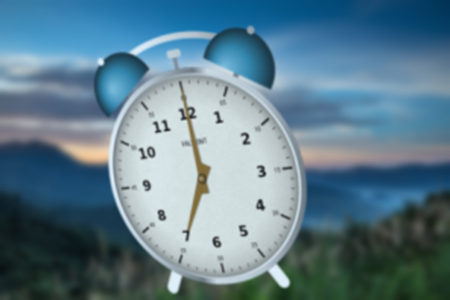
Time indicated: **7:00**
